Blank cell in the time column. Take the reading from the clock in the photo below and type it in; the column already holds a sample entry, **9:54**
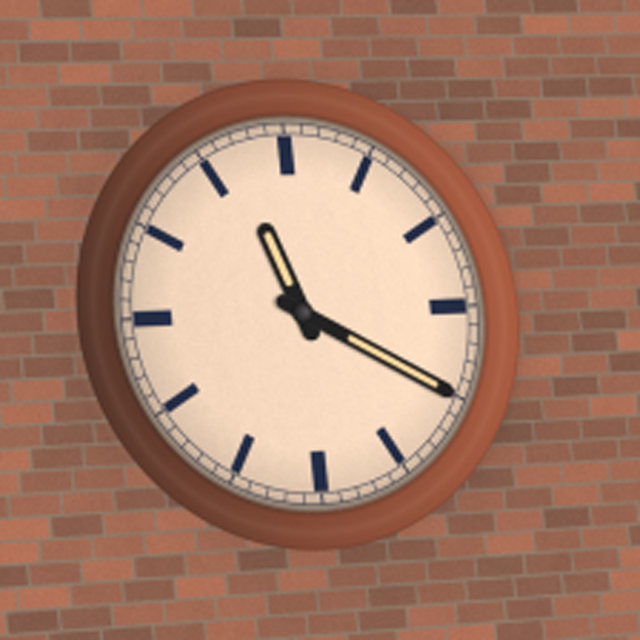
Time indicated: **11:20**
